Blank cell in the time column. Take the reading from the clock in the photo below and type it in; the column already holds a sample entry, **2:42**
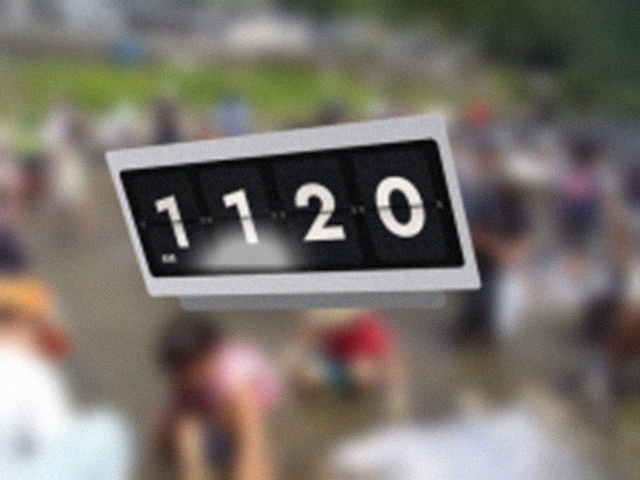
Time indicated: **11:20**
